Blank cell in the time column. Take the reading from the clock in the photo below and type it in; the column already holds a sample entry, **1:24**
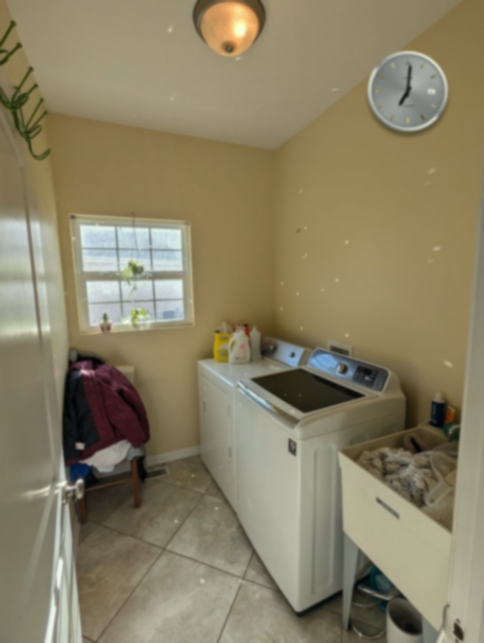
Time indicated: **7:01**
